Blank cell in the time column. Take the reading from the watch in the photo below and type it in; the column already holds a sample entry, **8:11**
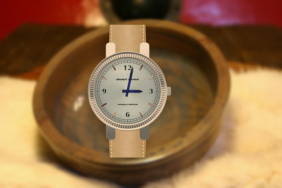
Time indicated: **3:02**
